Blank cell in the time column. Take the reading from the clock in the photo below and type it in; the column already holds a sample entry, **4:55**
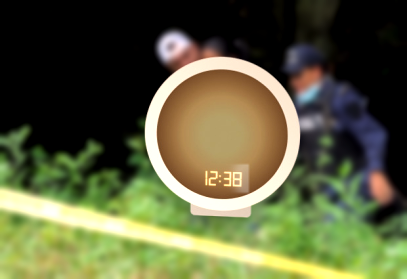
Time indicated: **12:38**
